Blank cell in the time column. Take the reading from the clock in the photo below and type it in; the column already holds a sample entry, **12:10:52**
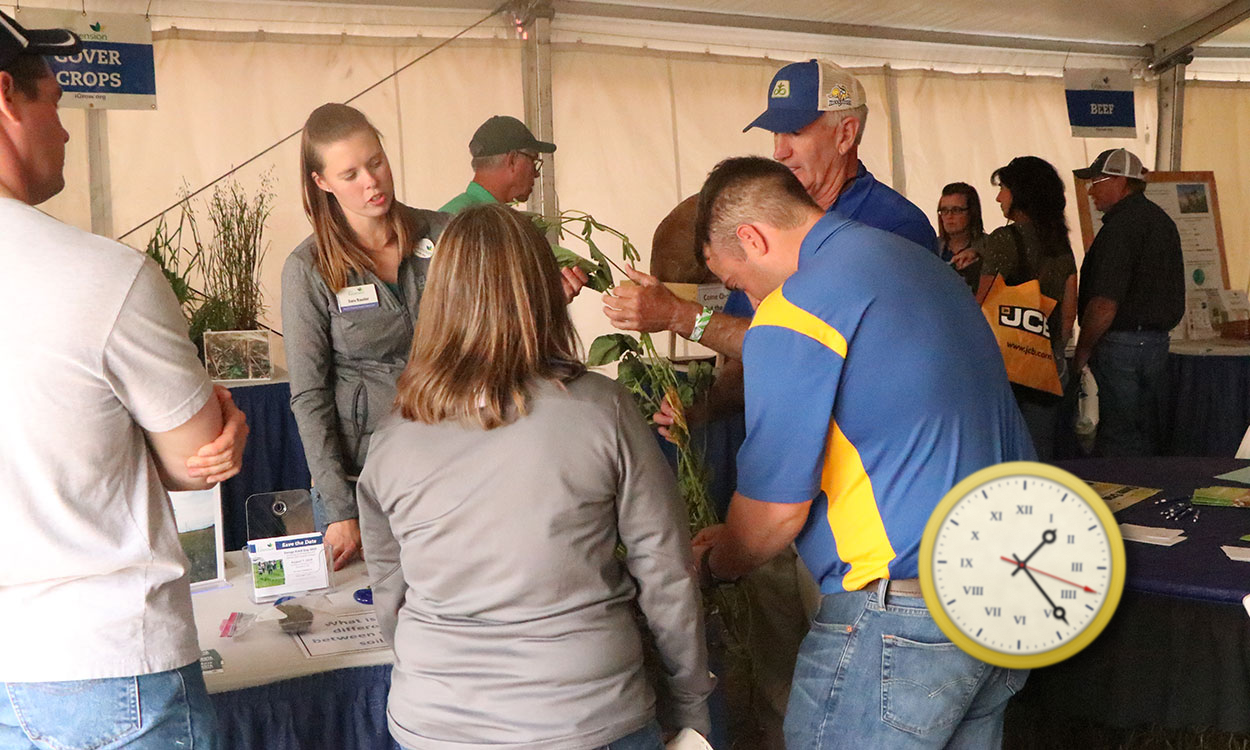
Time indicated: **1:23:18**
